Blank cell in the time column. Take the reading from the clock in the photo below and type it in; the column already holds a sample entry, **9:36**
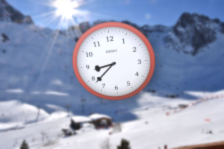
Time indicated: **8:38**
